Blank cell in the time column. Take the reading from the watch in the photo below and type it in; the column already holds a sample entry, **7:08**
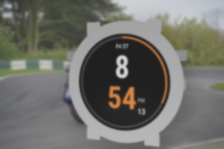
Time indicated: **8:54**
